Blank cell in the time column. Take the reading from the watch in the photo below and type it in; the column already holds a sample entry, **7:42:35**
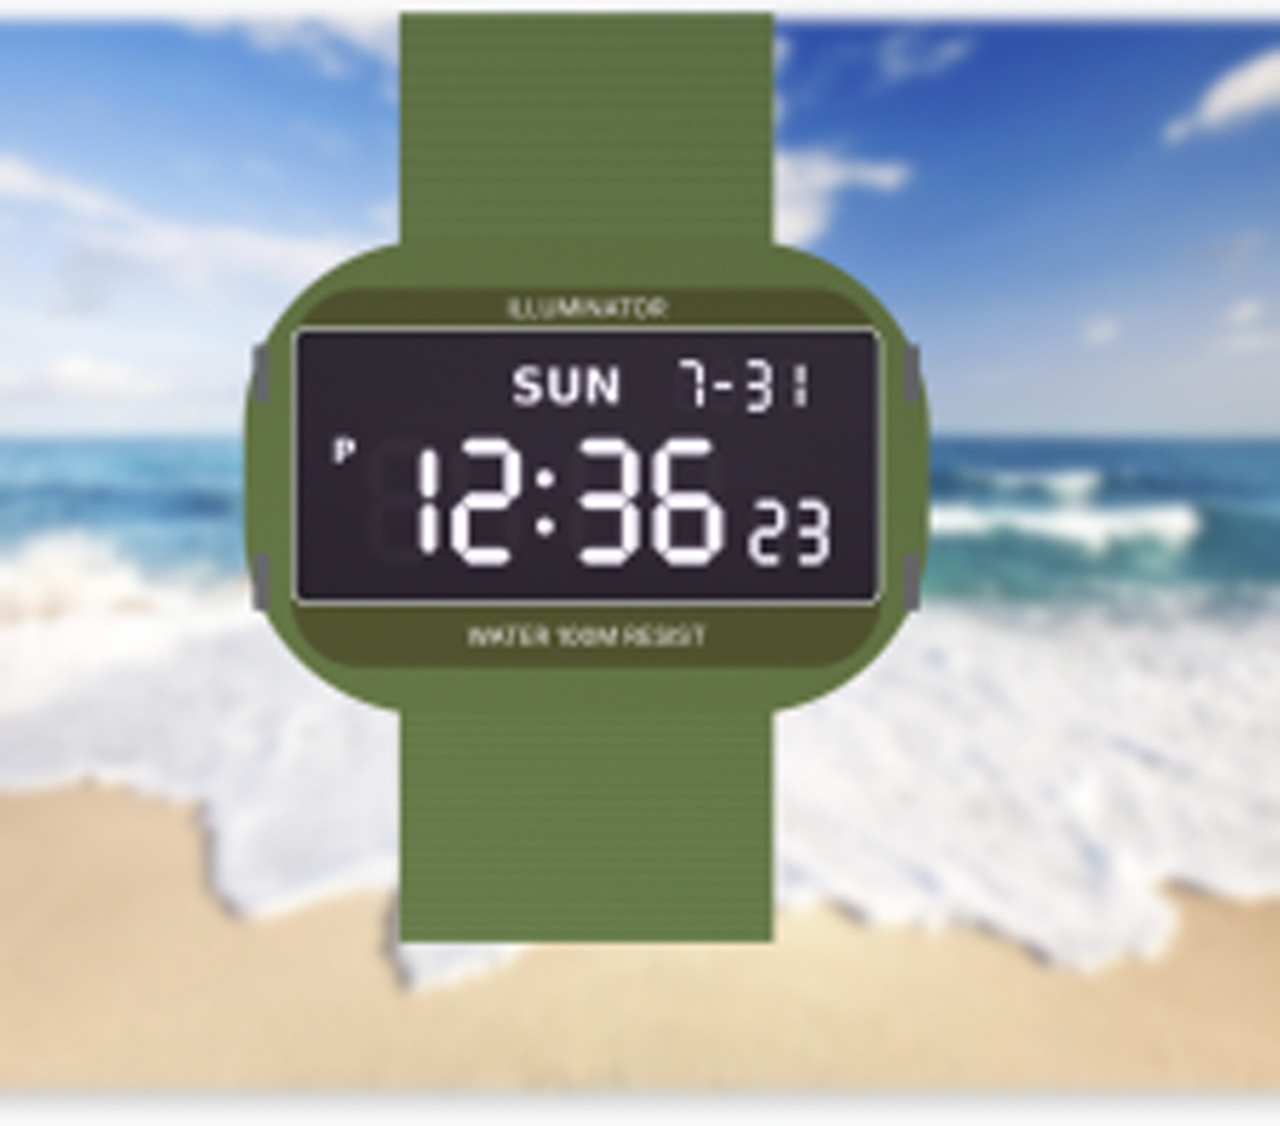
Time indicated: **12:36:23**
